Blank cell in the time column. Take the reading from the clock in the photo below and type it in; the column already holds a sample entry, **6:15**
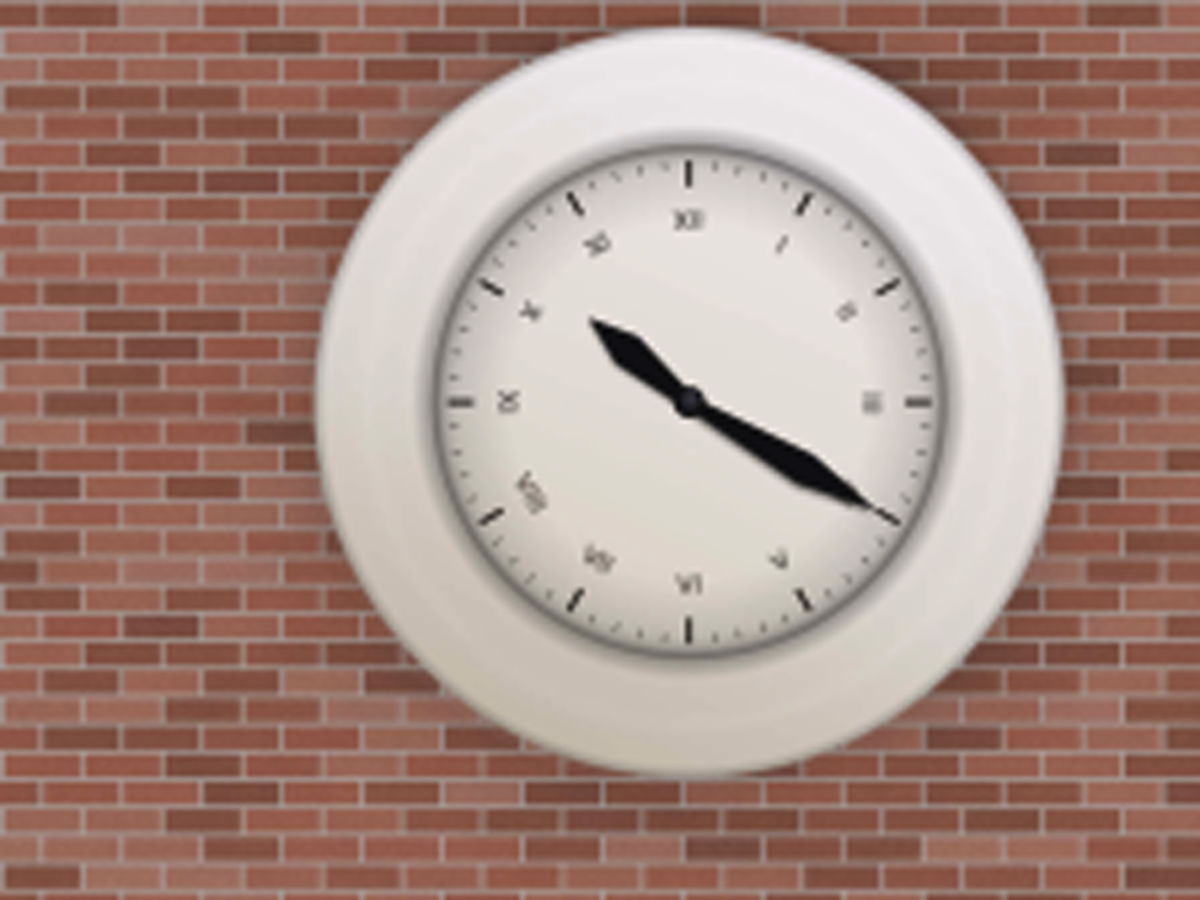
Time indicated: **10:20**
